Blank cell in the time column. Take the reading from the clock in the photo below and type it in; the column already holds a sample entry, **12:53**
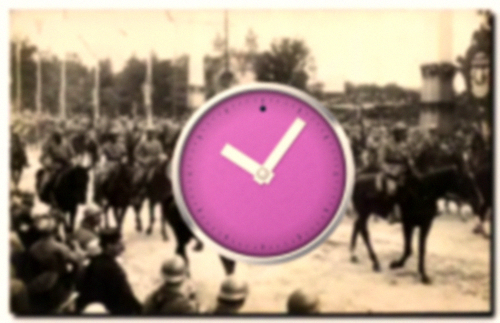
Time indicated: **10:06**
